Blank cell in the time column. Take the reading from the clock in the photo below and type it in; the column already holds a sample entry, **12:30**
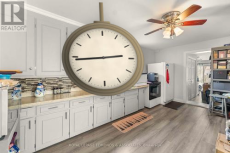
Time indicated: **2:44**
